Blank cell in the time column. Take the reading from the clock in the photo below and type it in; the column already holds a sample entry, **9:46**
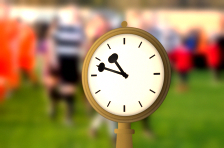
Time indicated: **10:48**
